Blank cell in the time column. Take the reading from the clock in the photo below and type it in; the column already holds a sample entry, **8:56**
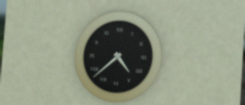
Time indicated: **4:38**
